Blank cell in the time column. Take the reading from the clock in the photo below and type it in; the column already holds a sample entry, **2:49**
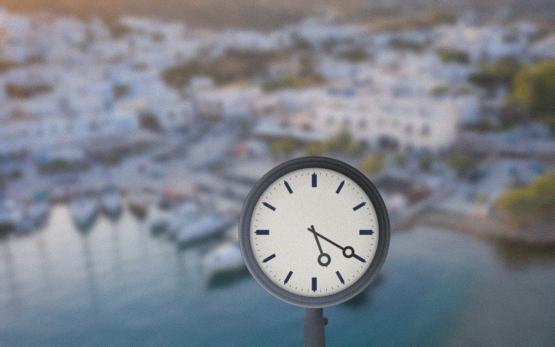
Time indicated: **5:20**
